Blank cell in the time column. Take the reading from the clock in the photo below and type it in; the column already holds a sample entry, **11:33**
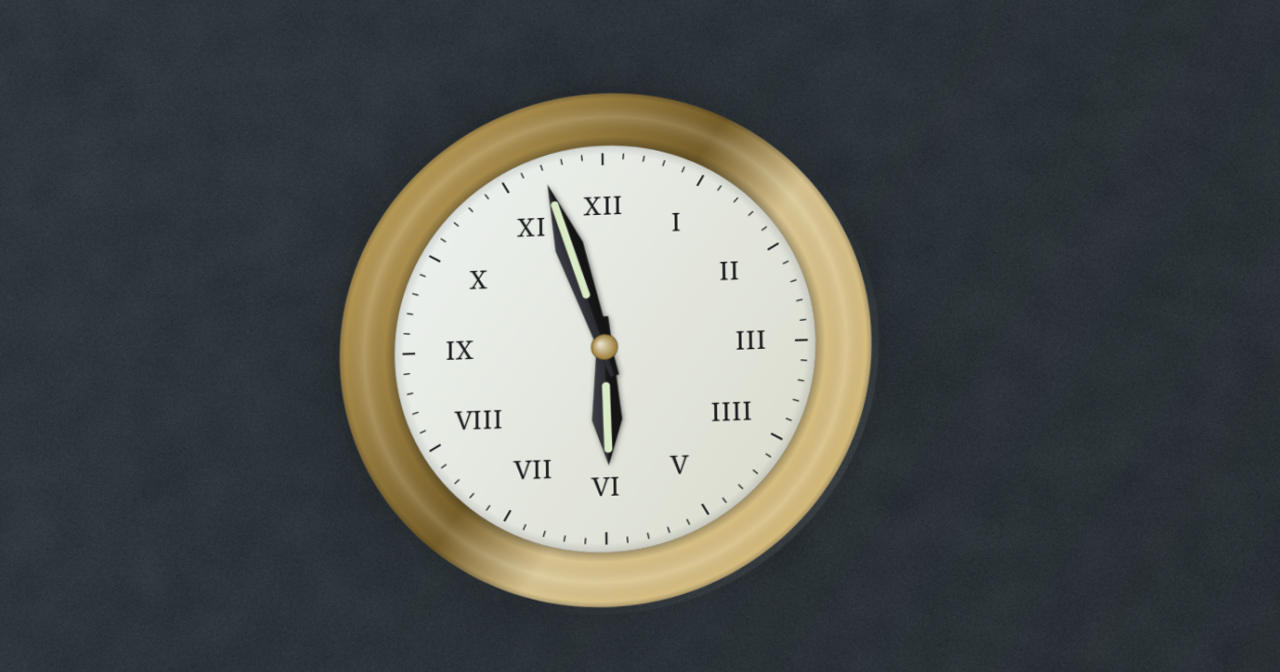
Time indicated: **5:57**
